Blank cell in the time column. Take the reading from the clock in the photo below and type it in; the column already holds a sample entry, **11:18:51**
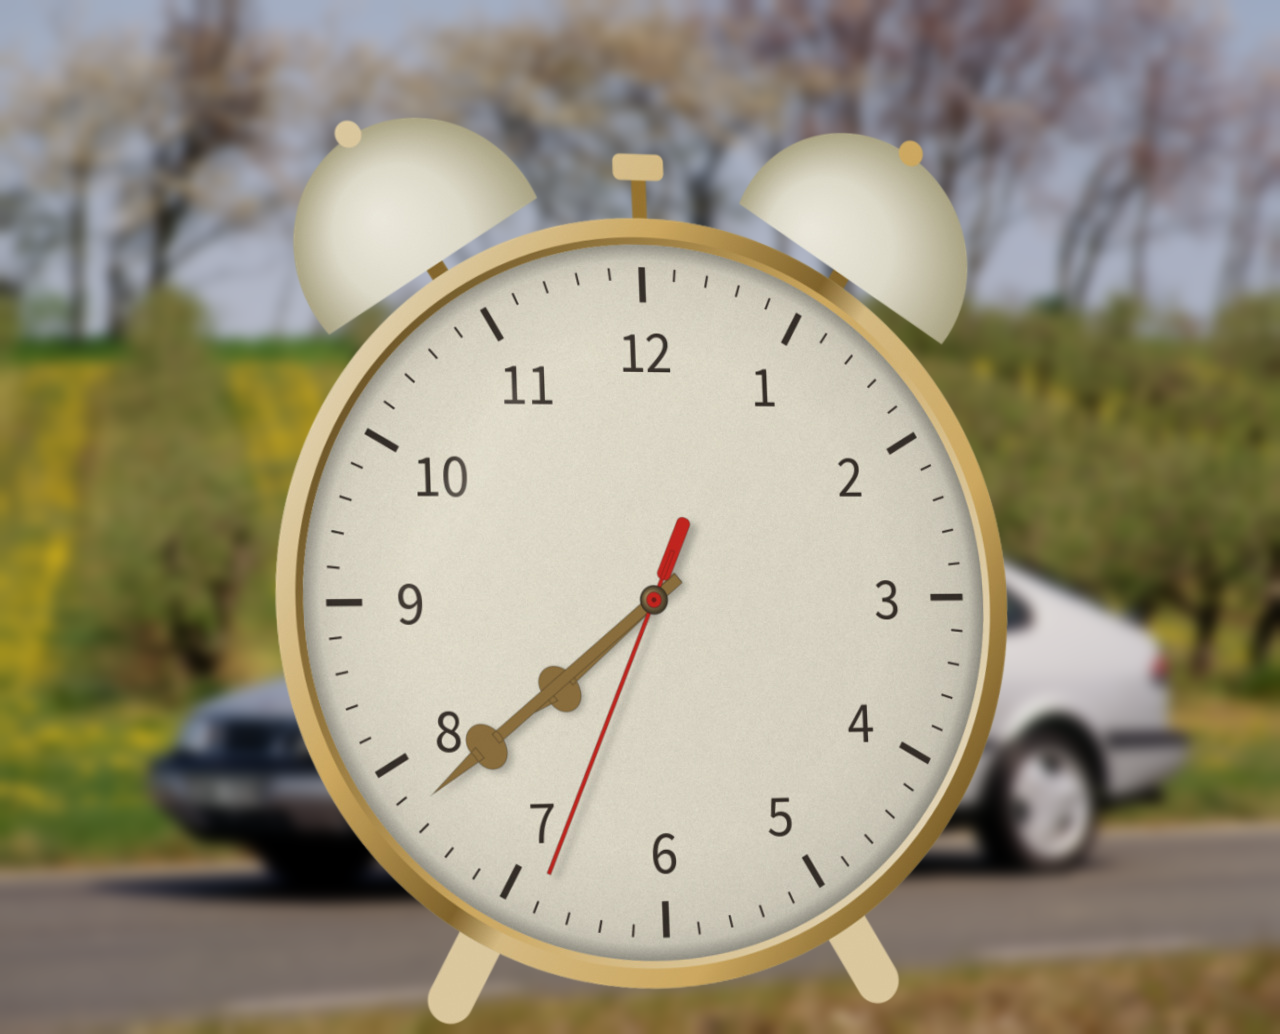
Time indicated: **7:38:34**
